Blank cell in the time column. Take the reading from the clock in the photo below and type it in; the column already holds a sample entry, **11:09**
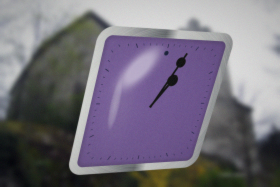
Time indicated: **1:04**
